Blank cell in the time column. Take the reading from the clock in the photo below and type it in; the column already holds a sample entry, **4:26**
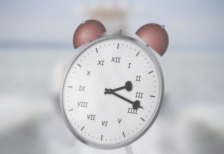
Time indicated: **2:18**
